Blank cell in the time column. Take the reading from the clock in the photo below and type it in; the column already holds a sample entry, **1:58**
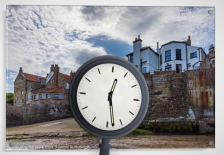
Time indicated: **12:28**
